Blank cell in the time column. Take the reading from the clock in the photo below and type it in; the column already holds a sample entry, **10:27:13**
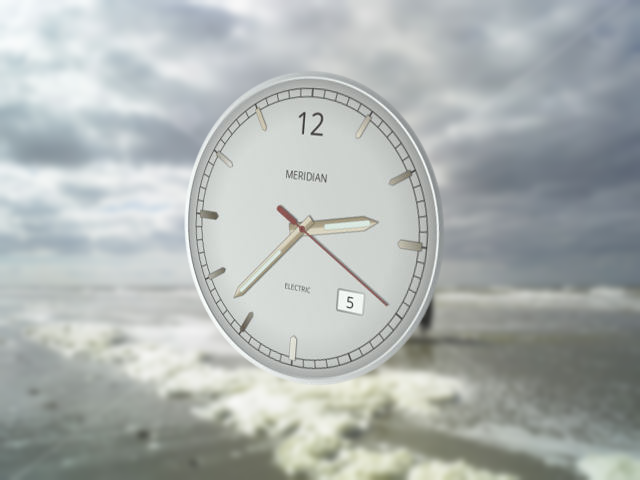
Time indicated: **2:37:20**
